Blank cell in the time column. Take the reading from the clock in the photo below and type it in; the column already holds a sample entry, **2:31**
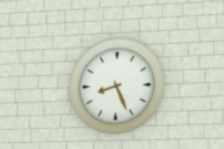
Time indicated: **8:26**
